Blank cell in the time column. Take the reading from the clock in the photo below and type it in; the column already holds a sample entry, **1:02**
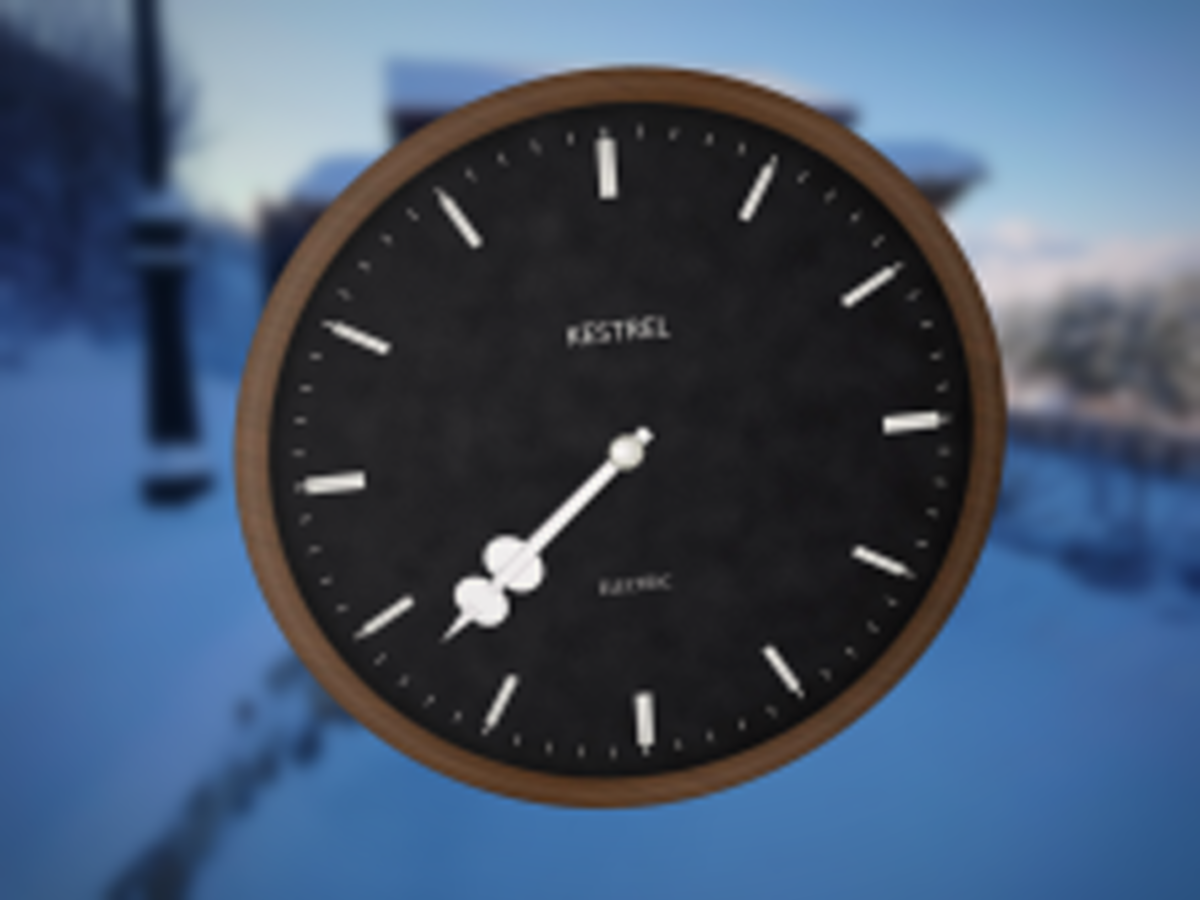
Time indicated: **7:38**
